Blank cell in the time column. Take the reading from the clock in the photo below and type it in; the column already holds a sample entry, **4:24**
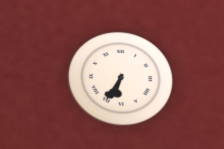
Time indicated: **6:35**
